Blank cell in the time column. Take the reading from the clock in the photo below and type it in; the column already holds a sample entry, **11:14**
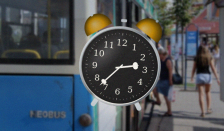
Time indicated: **2:37**
